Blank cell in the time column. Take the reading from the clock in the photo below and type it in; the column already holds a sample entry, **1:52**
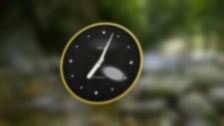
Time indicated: **7:03**
